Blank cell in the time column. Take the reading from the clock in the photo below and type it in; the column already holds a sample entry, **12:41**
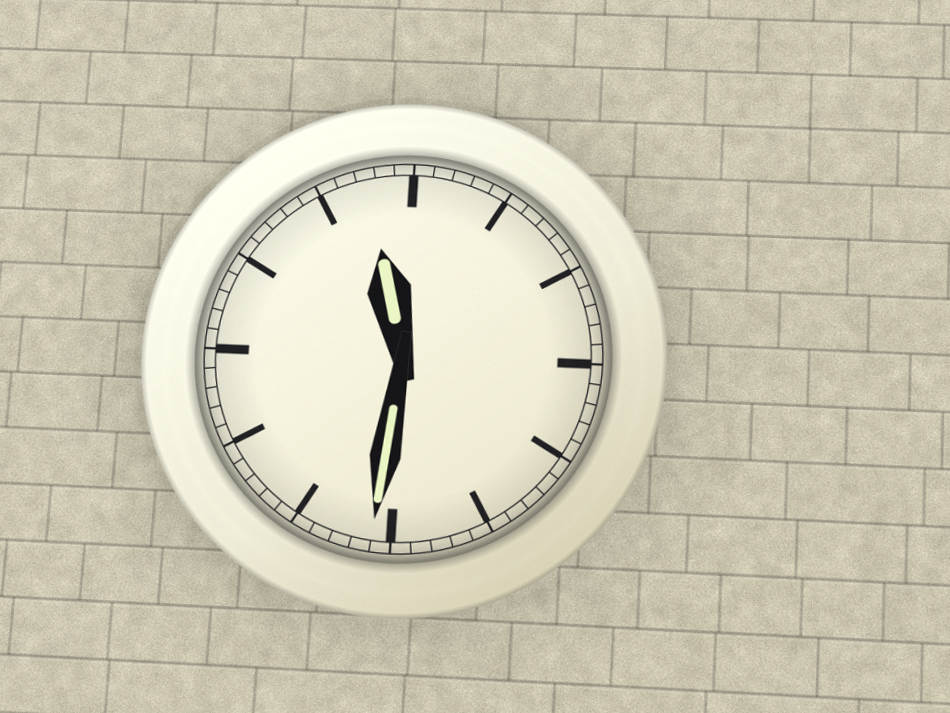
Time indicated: **11:31**
